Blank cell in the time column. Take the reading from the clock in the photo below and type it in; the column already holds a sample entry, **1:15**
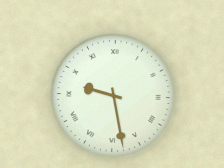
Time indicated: **9:28**
